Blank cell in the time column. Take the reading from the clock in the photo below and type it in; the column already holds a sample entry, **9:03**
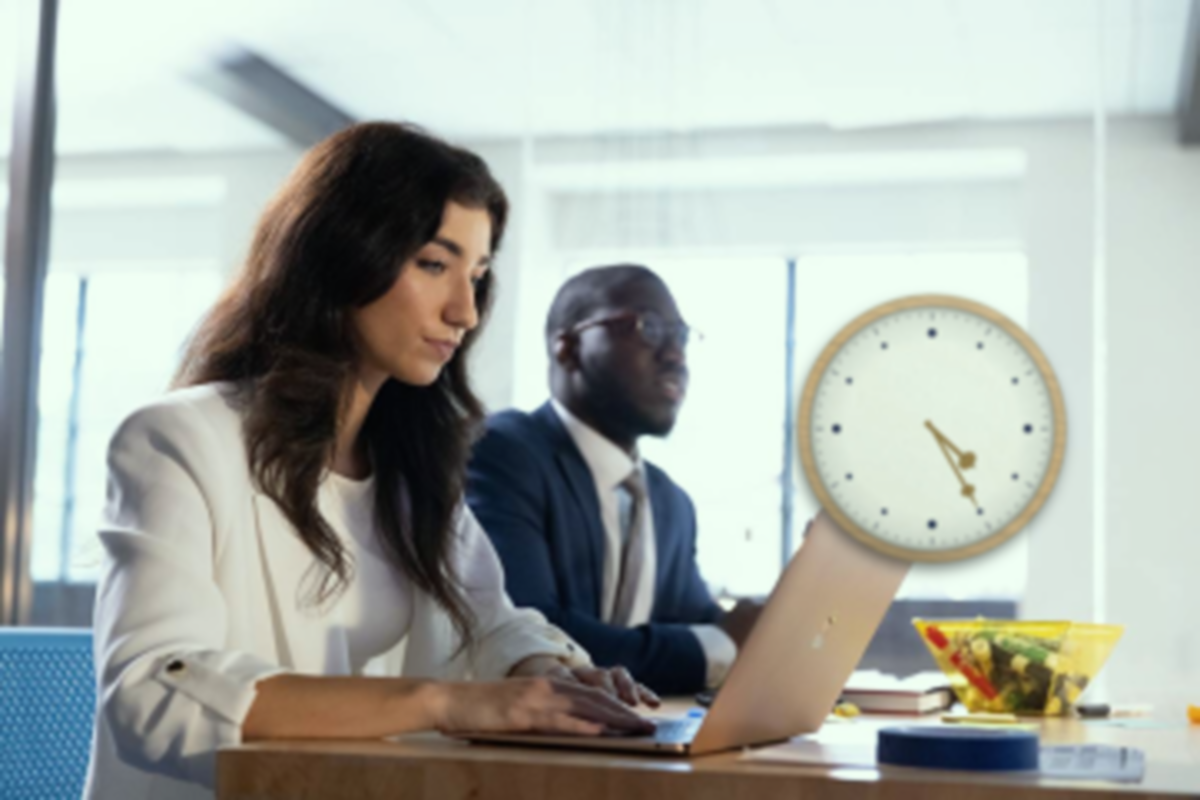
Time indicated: **4:25**
